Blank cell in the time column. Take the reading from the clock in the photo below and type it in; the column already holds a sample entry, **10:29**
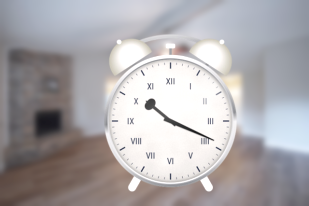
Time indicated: **10:19**
